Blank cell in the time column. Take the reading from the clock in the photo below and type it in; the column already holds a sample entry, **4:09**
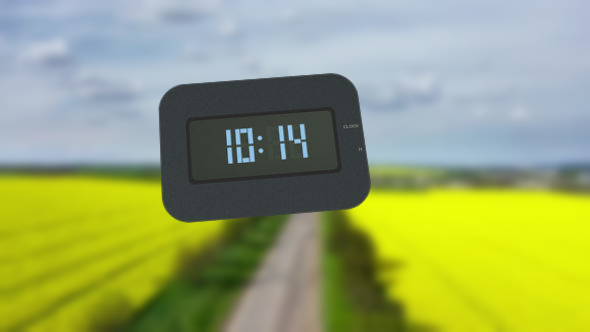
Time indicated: **10:14**
